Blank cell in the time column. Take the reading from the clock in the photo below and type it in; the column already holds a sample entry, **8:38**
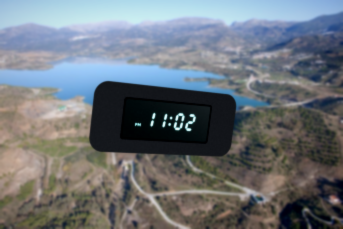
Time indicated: **11:02**
